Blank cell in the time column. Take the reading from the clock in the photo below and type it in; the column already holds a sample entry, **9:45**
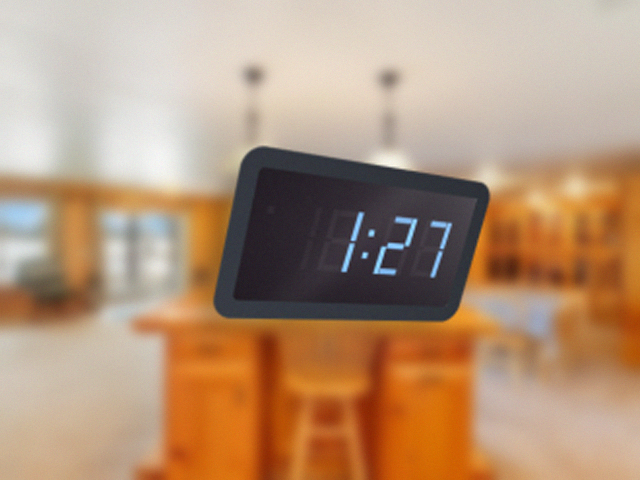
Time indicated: **1:27**
